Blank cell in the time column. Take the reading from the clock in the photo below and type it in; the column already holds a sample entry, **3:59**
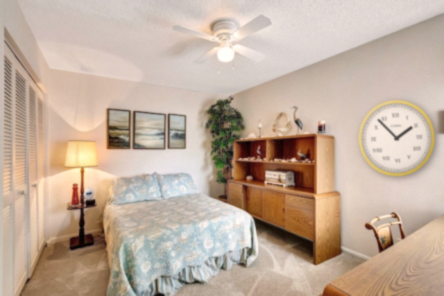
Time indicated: **1:53**
